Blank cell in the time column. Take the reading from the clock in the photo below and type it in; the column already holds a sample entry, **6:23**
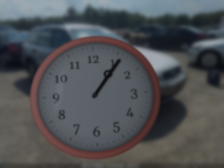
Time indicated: **1:06**
